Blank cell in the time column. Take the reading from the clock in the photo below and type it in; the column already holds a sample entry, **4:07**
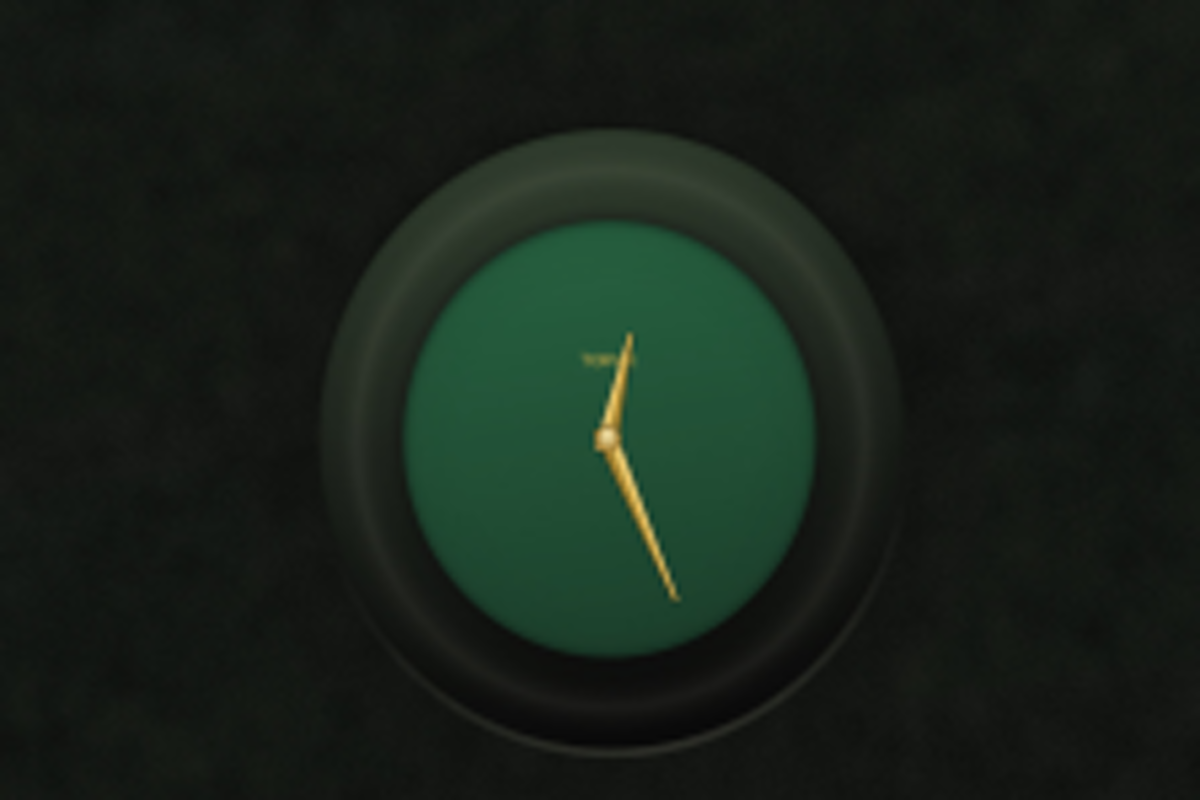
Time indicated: **12:26**
